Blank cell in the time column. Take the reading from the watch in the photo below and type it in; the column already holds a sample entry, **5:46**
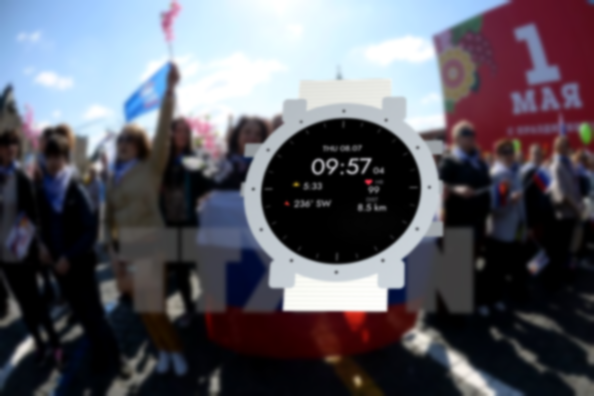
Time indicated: **9:57**
